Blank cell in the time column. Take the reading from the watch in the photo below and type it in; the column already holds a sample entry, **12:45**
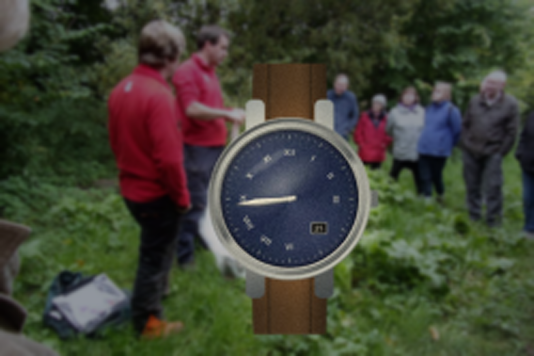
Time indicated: **8:44**
